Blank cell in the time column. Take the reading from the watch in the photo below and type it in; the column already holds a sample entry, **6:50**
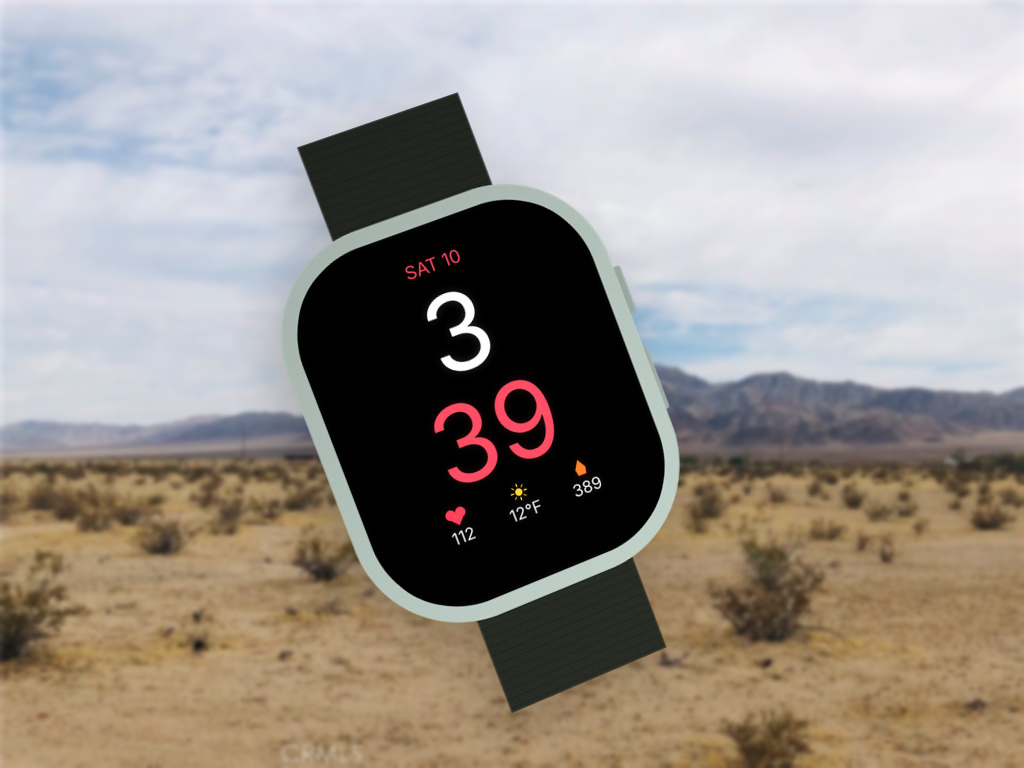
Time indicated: **3:39**
